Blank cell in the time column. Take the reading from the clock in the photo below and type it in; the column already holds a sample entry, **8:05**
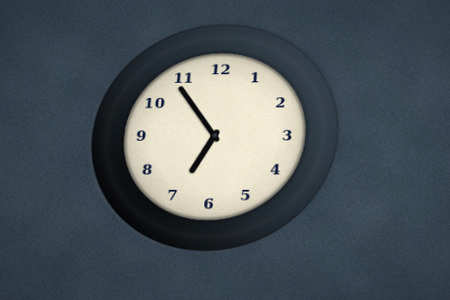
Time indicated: **6:54**
